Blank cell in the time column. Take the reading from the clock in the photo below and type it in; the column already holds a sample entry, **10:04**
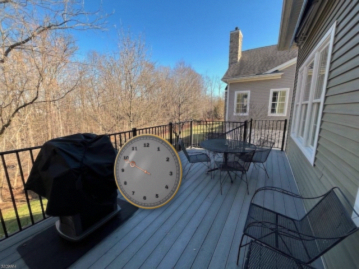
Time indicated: **9:49**
